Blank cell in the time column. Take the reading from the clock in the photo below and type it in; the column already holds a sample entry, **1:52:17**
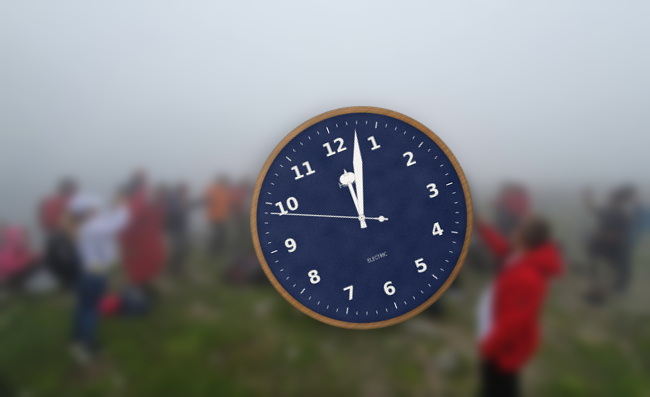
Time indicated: **12:02:49**
